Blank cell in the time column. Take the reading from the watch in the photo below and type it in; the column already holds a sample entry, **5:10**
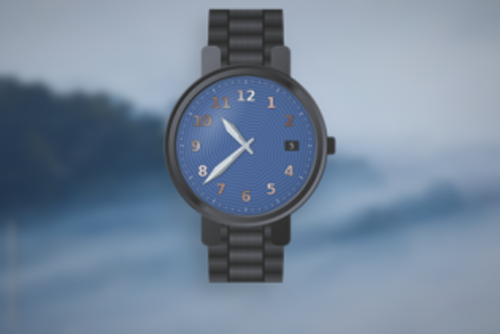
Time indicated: **10:38**
